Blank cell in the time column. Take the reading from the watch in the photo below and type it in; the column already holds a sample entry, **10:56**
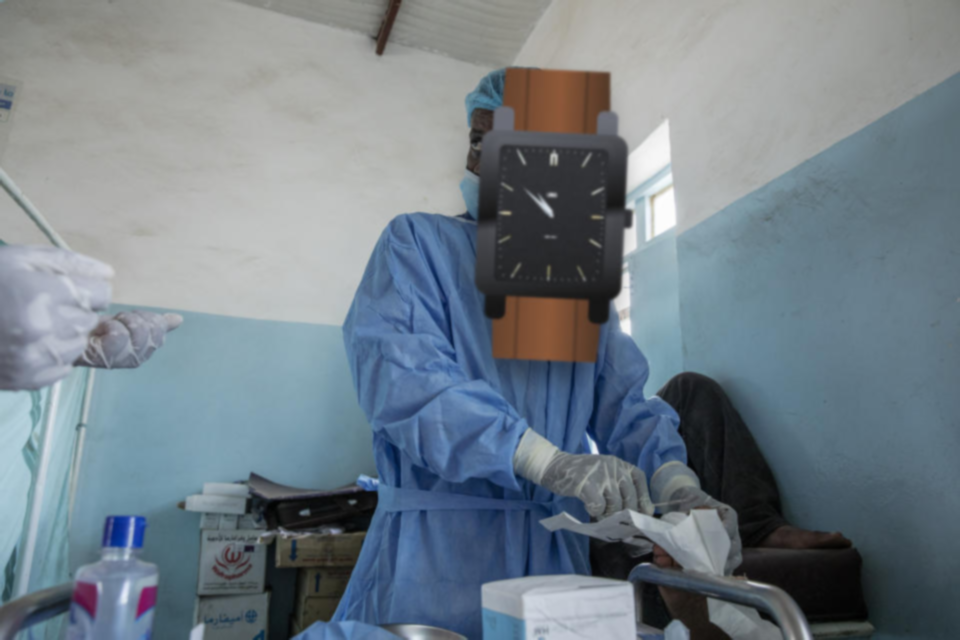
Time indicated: **10:52**
